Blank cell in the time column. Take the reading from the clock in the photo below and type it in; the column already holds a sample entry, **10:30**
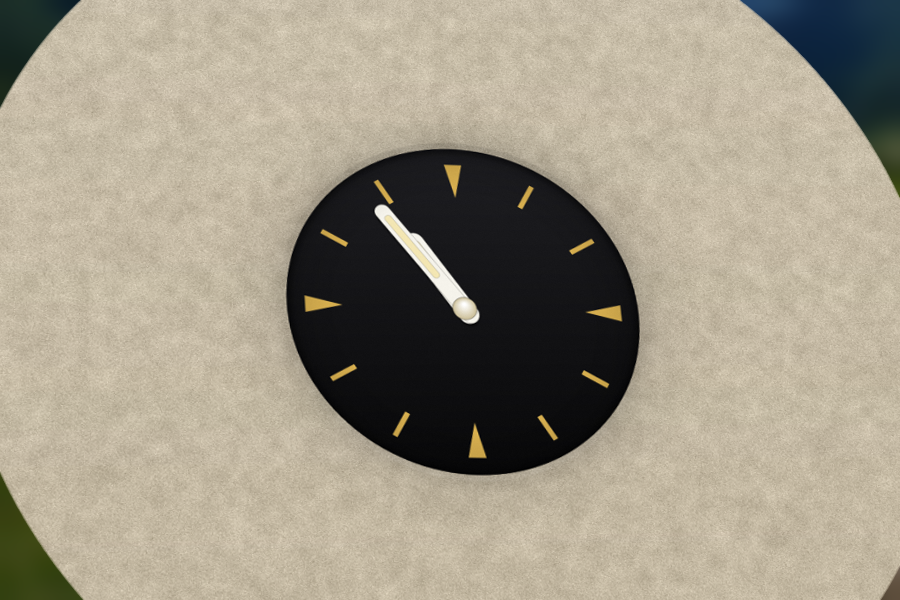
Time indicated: **10:54**
